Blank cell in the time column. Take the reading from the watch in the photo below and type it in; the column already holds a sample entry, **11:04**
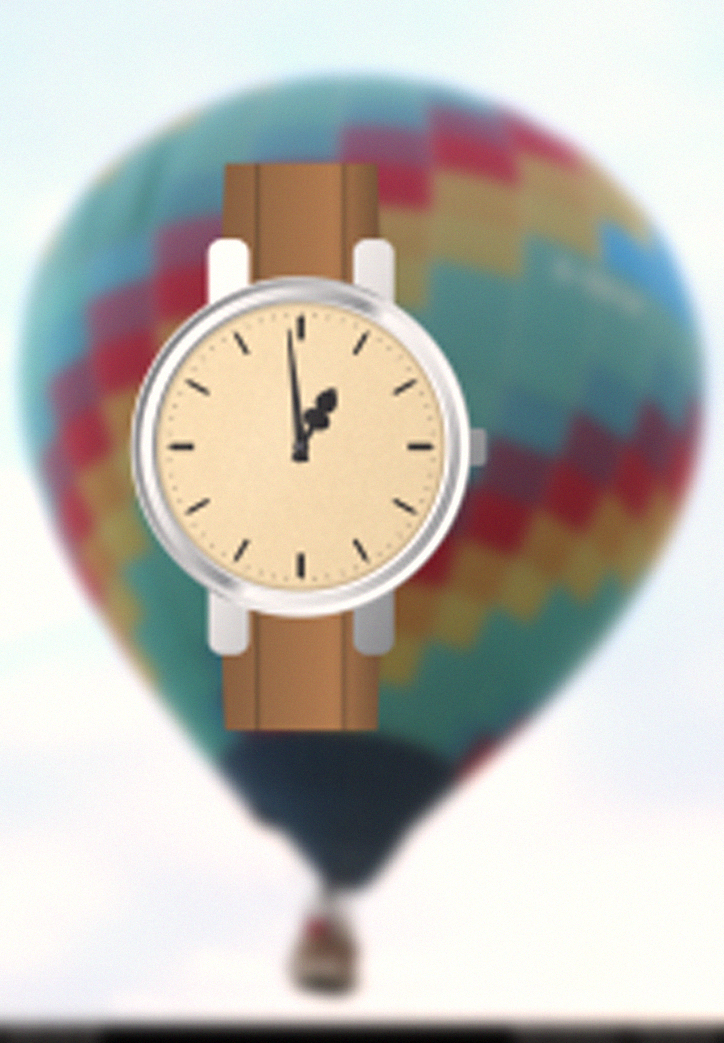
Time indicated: **12:59**
